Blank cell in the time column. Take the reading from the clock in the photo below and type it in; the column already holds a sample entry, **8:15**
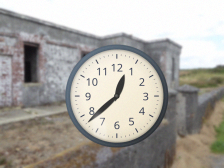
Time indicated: **12:38**
